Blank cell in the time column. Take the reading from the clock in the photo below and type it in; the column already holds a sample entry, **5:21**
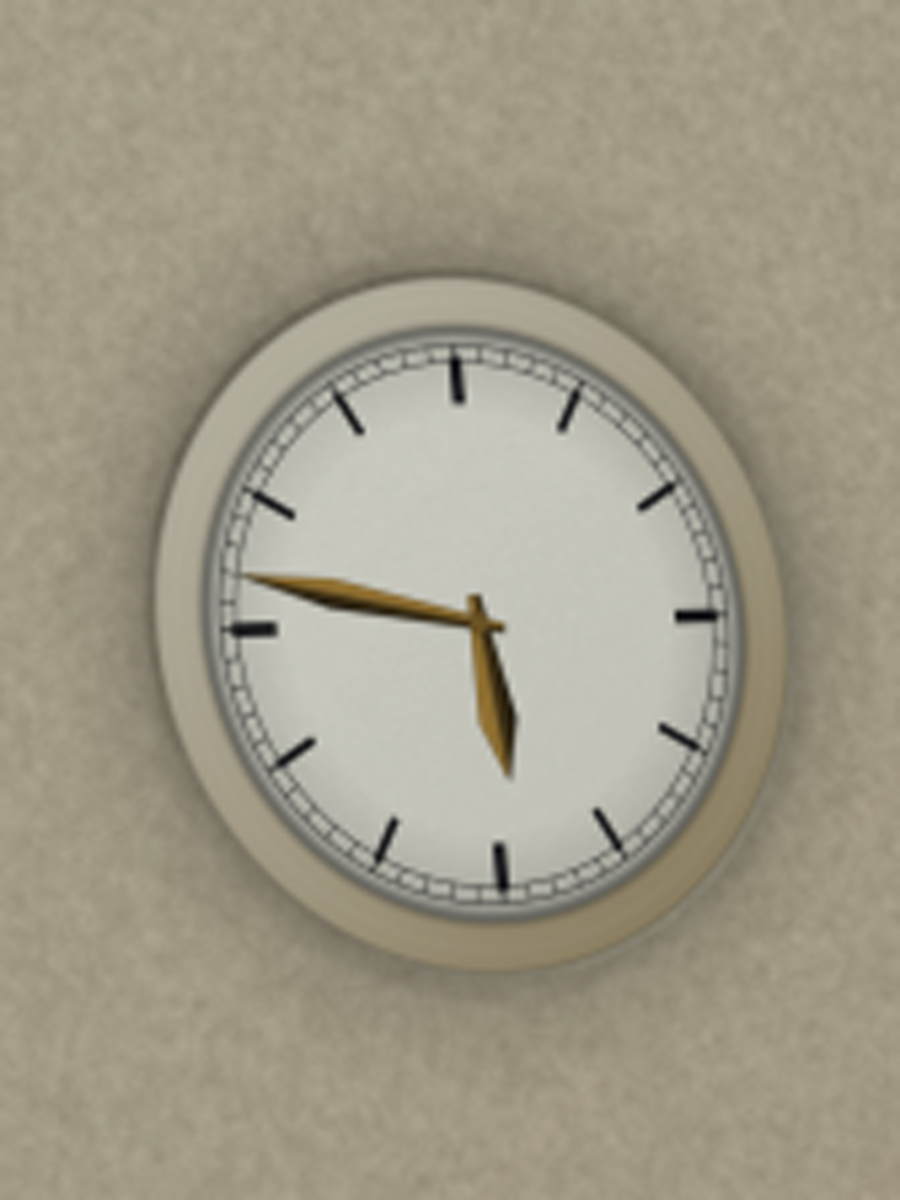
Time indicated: **5:47**
